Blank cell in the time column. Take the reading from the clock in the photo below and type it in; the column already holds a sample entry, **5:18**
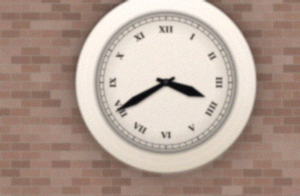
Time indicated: **3:40**
